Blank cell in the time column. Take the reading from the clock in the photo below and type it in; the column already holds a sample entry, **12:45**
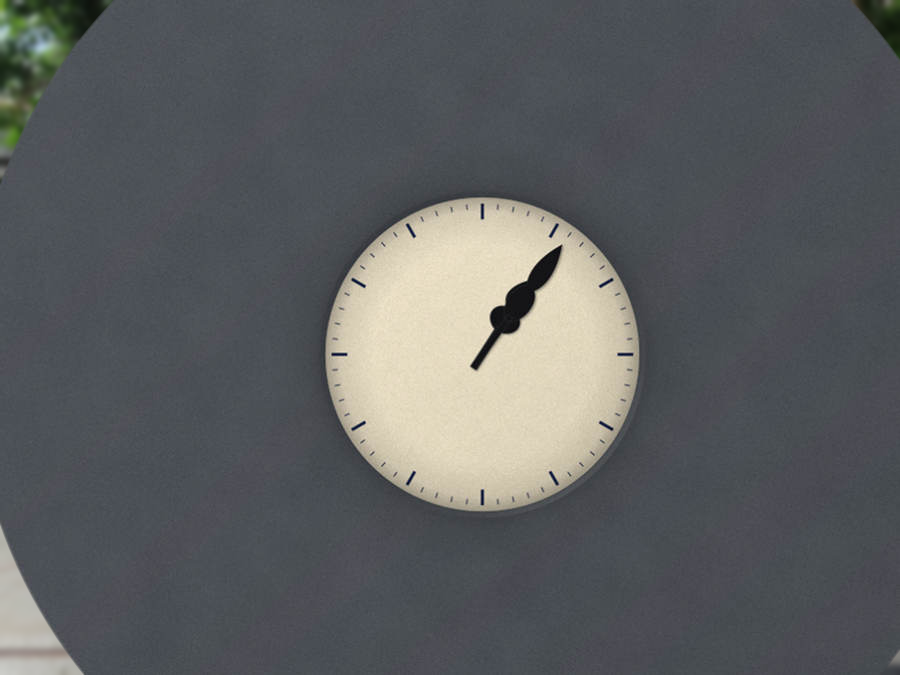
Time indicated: **1:06**
